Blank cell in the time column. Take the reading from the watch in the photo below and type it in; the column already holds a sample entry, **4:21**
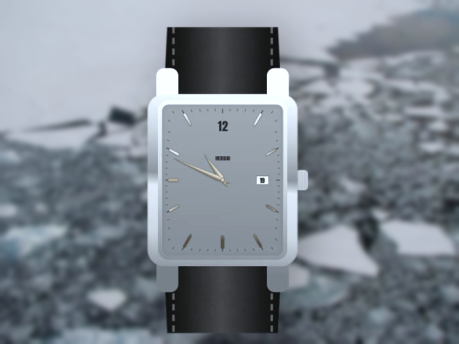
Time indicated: **10:49**
